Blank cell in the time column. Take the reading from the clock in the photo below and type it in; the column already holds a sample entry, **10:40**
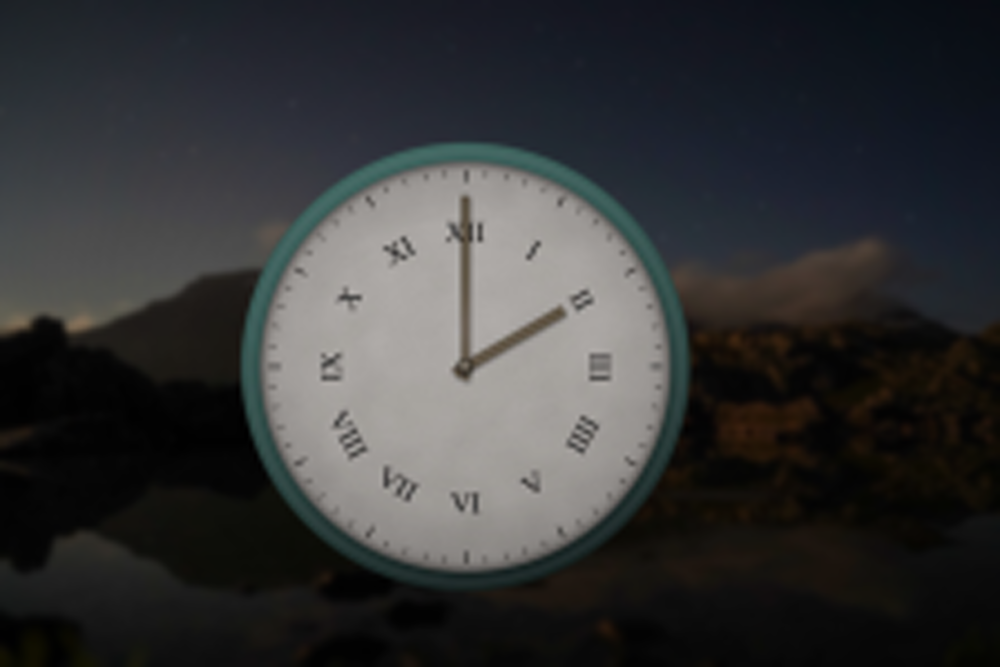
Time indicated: **2:00**
